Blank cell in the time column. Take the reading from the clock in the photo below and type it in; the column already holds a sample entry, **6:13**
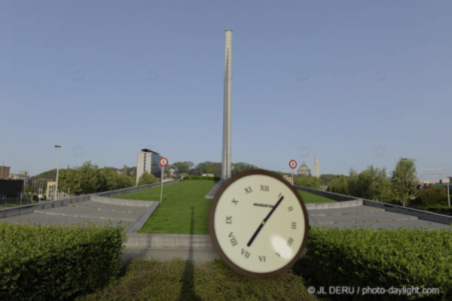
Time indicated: **7:06**
